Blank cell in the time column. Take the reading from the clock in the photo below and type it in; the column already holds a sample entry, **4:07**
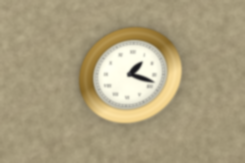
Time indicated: **1:18**
